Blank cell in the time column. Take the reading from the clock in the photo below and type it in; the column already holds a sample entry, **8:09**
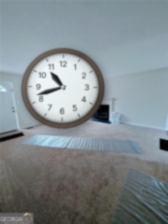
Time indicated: **10:42**
